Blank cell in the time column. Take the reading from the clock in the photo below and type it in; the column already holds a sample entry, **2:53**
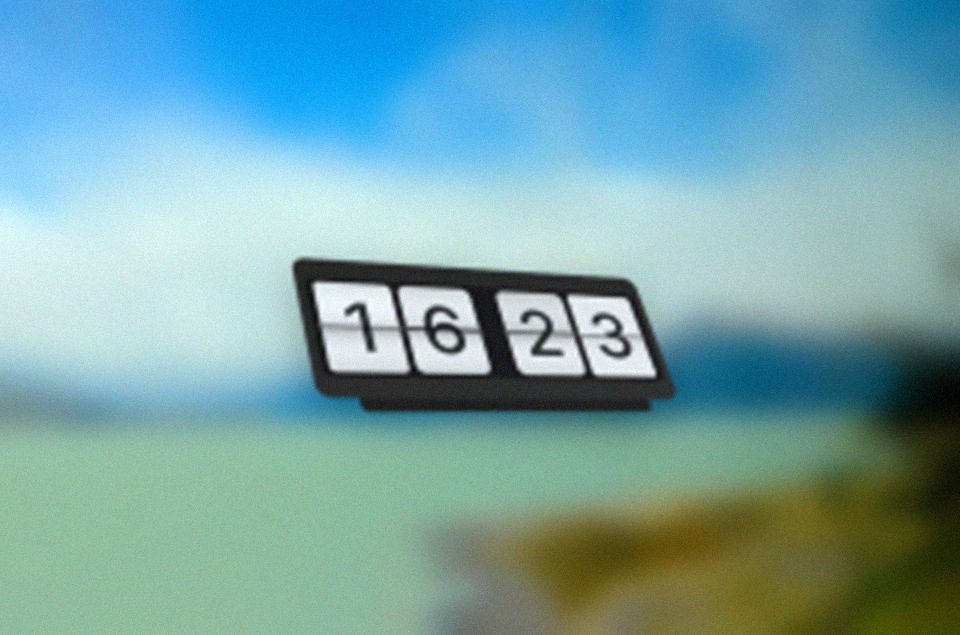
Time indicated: **16:23**
